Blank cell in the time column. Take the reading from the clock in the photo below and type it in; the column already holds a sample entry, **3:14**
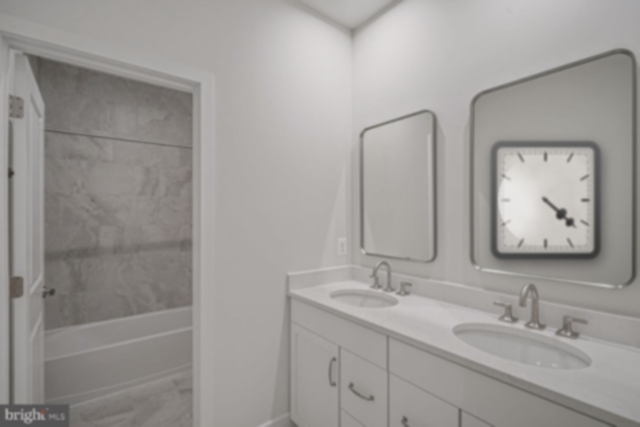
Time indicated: **4:22**
